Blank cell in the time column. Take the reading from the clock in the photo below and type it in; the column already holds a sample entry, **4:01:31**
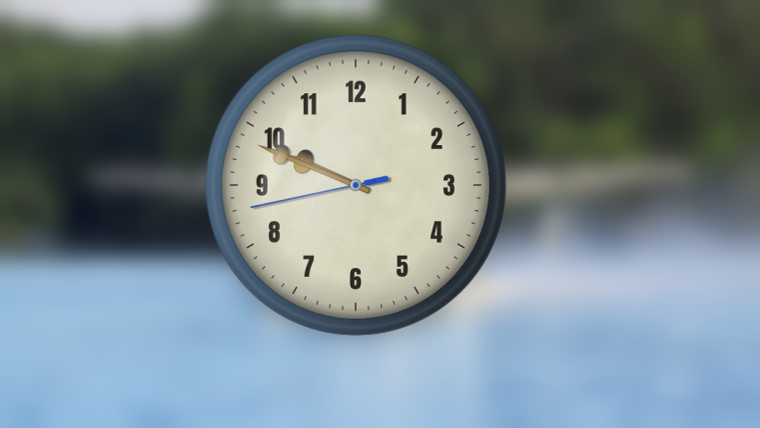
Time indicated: **9:48:43**
